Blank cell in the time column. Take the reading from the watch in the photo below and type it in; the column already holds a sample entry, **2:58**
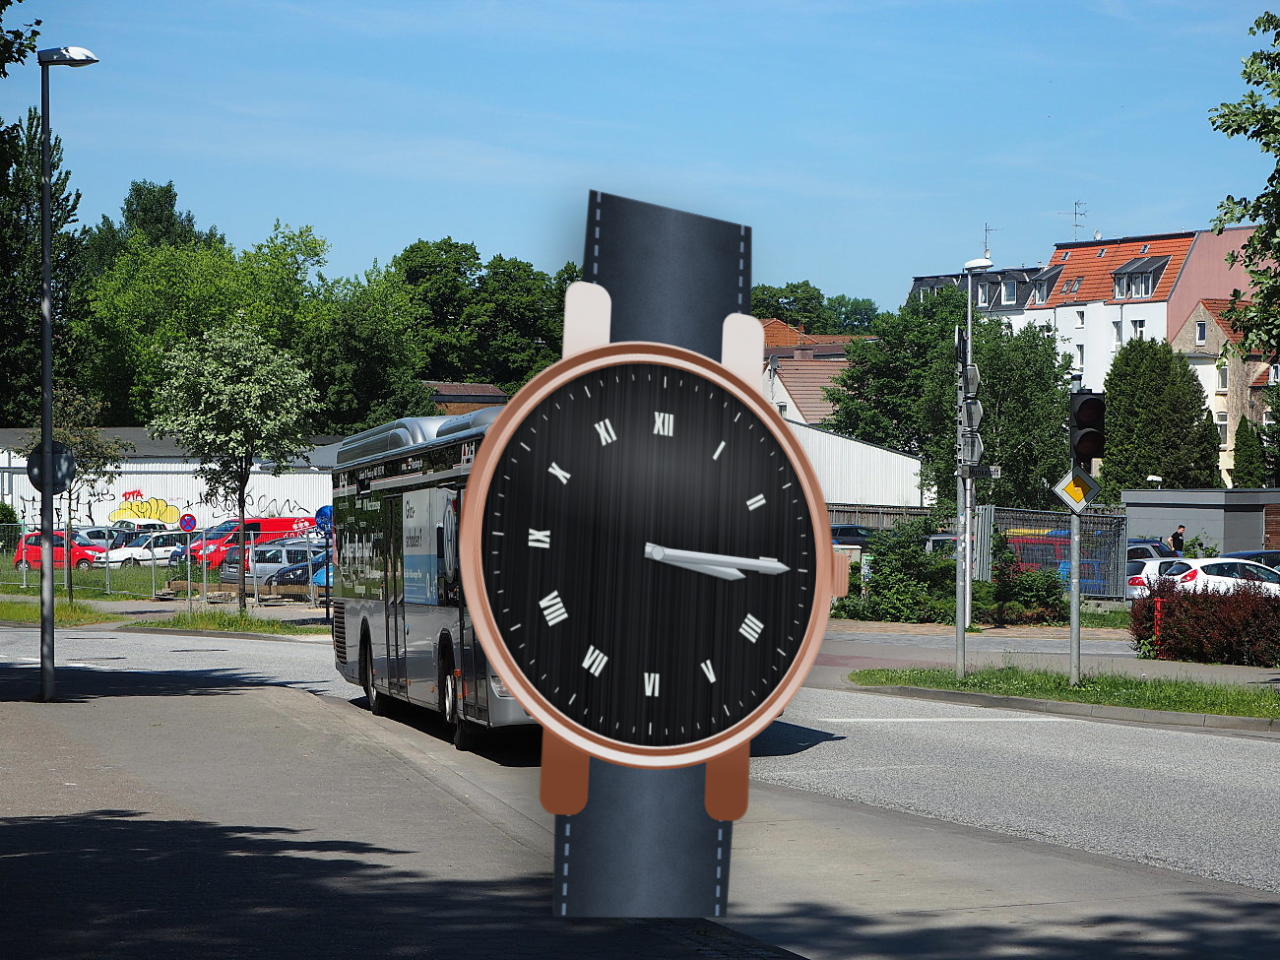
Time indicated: **3:15**
